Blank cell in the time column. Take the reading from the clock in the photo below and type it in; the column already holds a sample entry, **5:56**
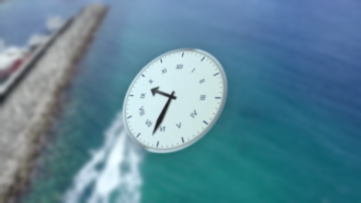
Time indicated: **9:32**
